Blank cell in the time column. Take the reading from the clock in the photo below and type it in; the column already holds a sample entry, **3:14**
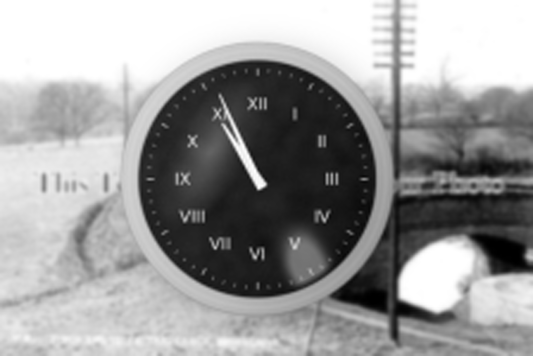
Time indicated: **10:56**
